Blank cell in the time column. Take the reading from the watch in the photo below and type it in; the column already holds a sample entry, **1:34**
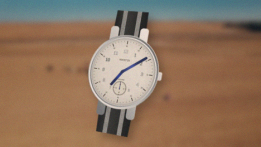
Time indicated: **7:09**
